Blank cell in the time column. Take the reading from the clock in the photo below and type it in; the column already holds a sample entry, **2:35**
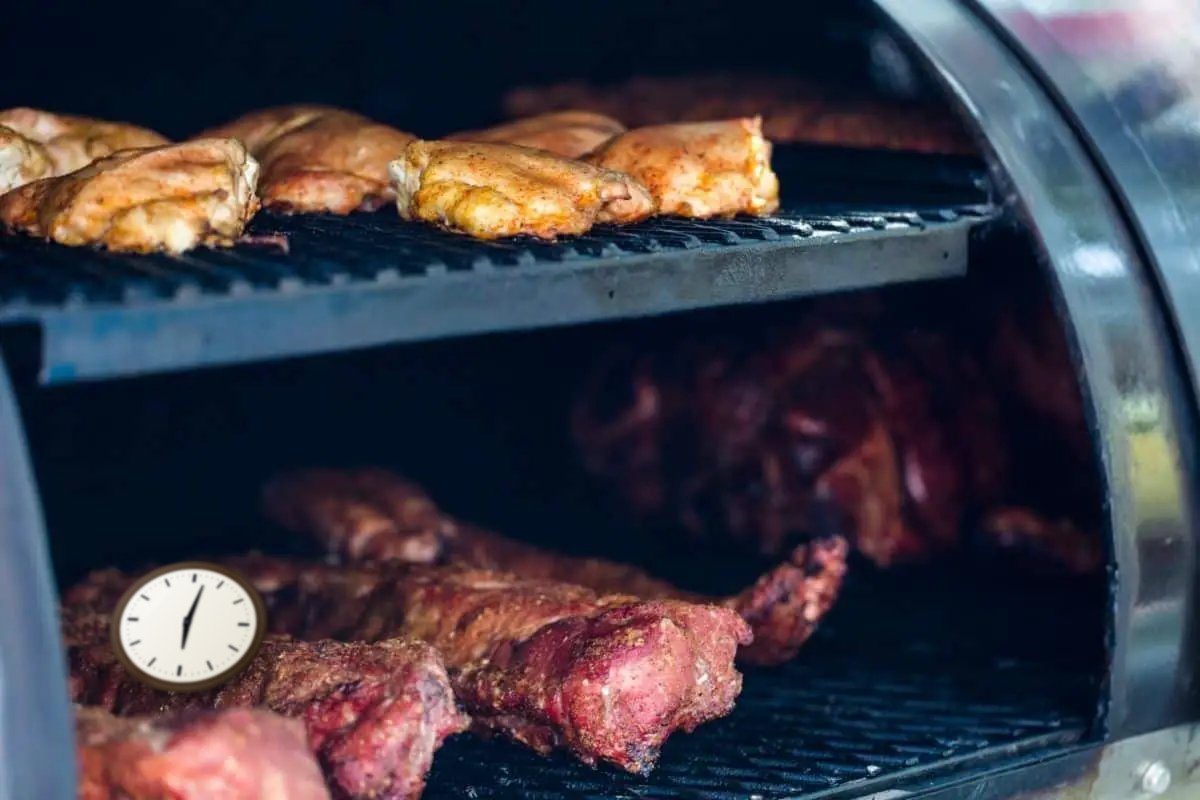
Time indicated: **6:02**
